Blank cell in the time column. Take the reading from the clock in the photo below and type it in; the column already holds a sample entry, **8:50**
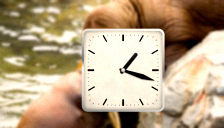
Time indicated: **1:18**
